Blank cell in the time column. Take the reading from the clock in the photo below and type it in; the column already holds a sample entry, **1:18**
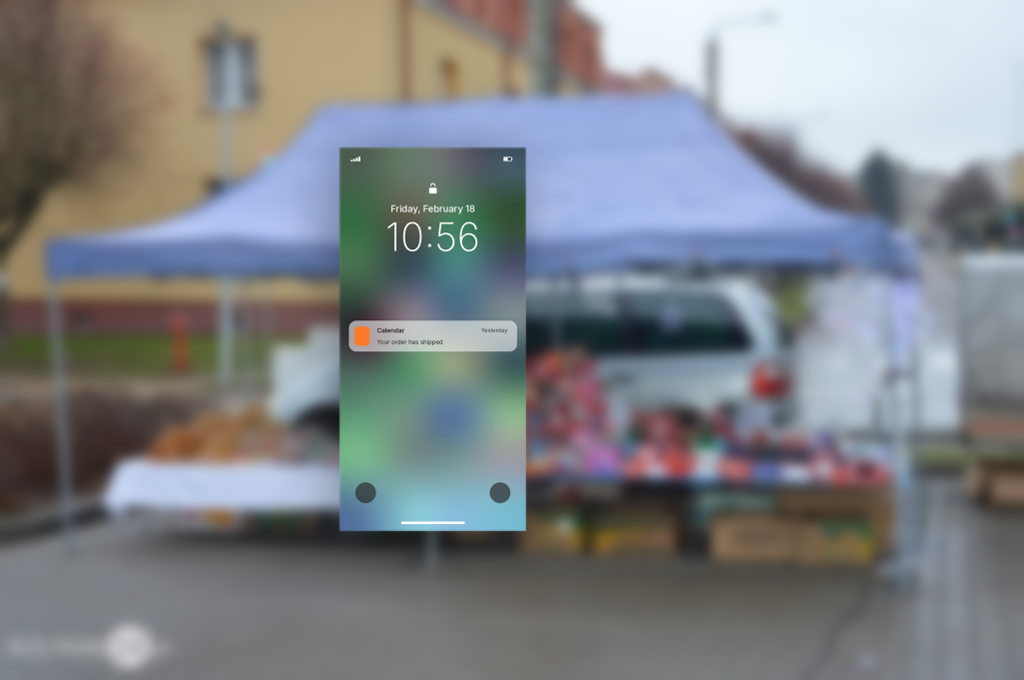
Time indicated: **10:56**
